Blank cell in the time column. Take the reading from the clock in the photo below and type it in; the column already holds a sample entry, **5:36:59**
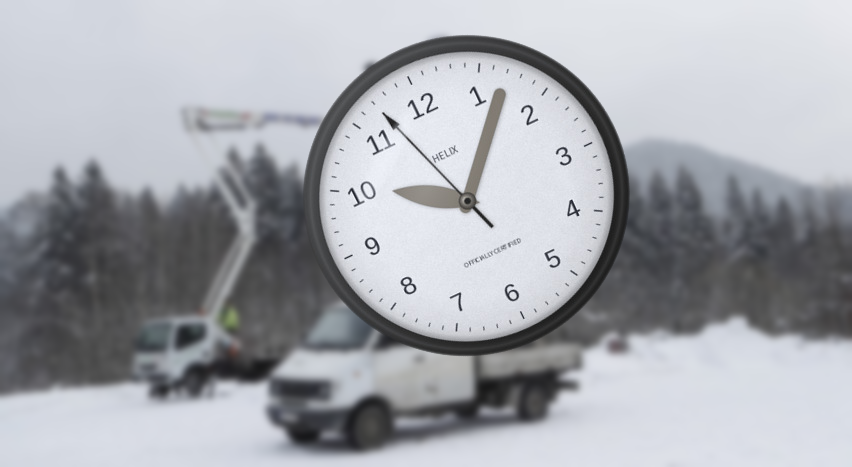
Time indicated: **10:06:57**
